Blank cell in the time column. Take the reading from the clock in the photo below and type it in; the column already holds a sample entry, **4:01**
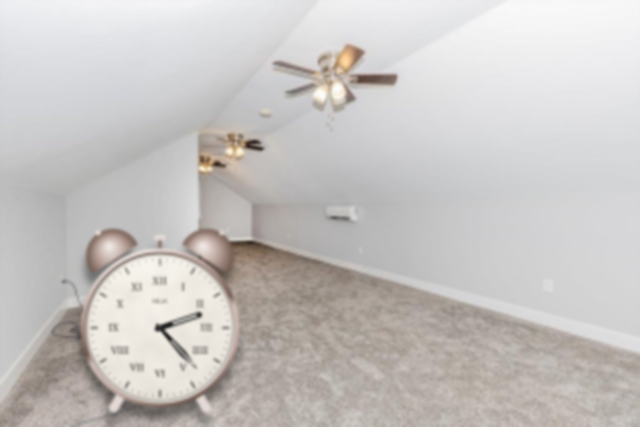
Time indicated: **2:23**
